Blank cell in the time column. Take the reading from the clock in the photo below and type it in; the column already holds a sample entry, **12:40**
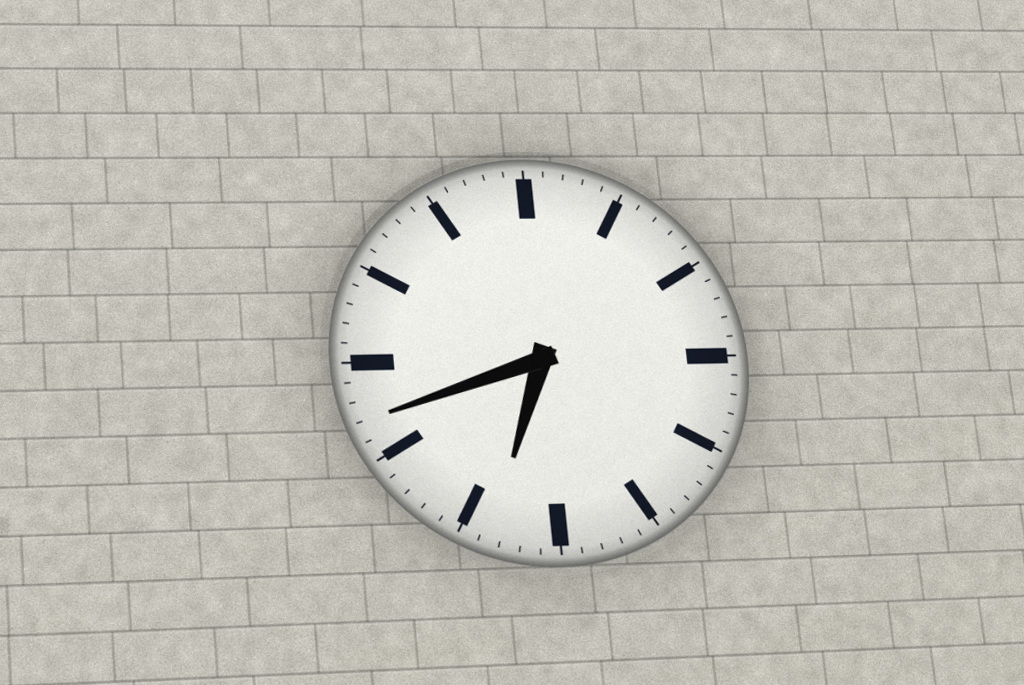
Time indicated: **6:42**
